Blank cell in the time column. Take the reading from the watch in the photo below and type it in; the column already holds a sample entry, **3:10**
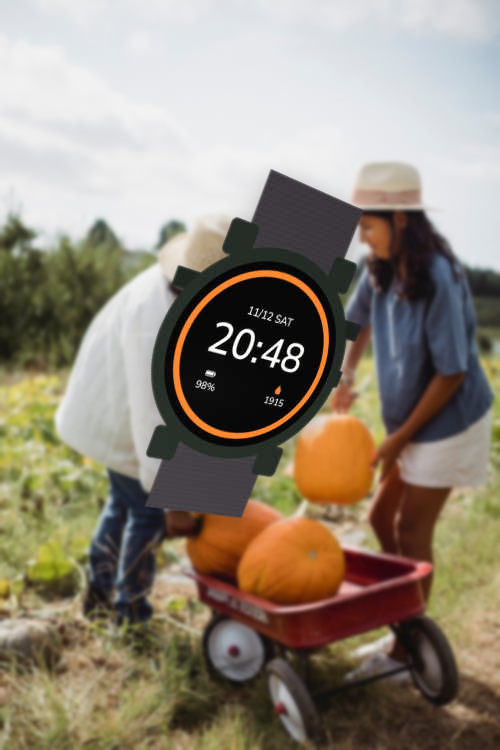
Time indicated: **20:48**
